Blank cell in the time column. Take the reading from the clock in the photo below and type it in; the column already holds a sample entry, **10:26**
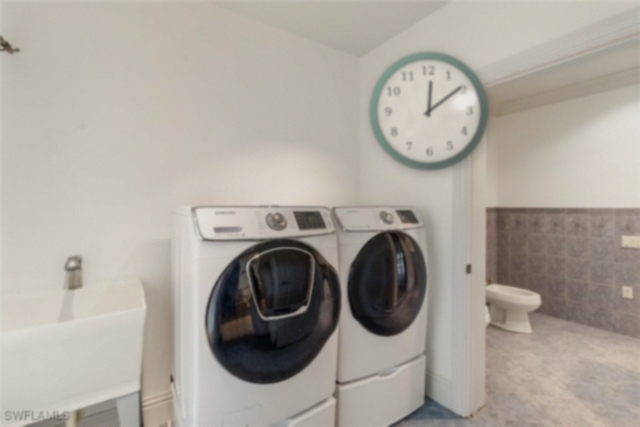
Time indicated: **12:09**
